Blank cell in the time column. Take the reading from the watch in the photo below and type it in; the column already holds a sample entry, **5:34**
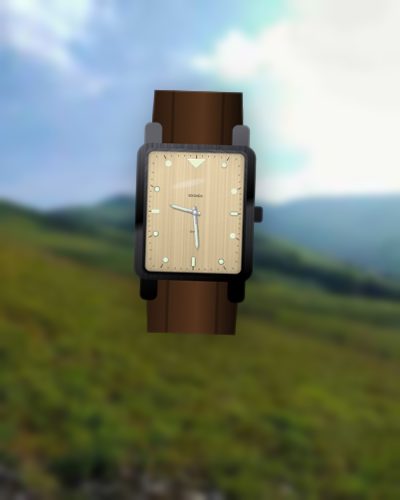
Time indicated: **9:29**
